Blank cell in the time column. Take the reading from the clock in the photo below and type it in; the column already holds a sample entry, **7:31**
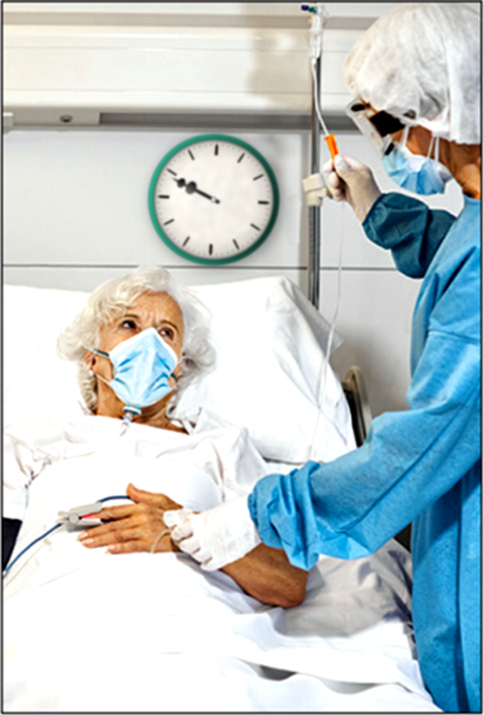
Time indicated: **9:49**
